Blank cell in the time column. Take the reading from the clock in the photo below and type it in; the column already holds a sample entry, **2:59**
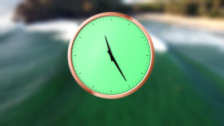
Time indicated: **11:25**
